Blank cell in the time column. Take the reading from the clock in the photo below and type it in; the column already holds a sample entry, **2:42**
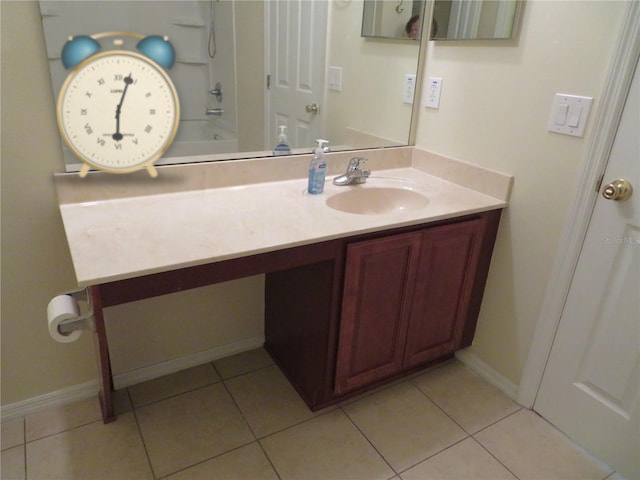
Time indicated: **6:03**
